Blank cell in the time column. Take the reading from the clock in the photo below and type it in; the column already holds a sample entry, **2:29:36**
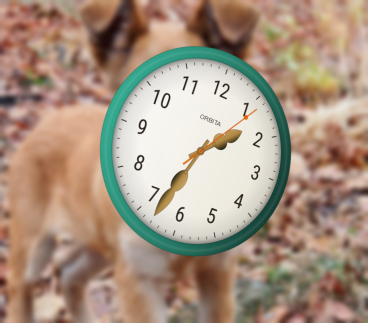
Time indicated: **1:33:06**
